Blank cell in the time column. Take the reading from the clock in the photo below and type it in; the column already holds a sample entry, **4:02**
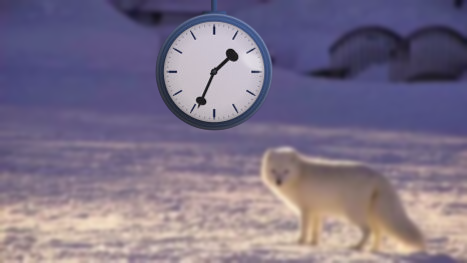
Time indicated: **1:34**
